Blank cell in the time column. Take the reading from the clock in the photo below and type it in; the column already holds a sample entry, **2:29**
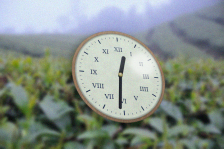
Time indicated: **12:31**
